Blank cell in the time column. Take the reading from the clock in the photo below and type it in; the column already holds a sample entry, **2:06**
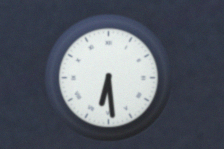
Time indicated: **6:29**
